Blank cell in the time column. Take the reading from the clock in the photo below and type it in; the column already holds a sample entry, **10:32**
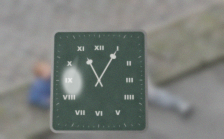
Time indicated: **11:05**
